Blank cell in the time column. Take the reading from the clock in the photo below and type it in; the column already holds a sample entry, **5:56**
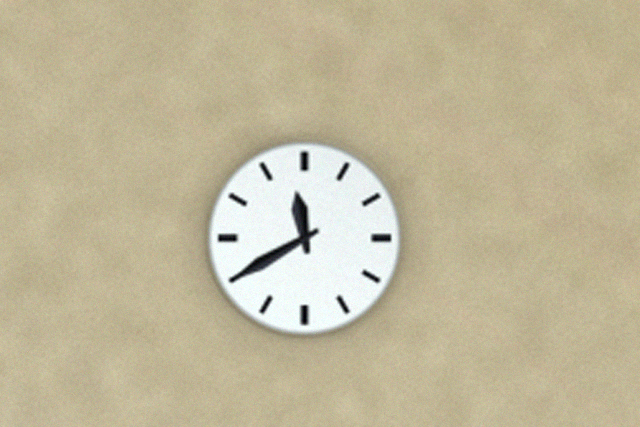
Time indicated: **11:40**
